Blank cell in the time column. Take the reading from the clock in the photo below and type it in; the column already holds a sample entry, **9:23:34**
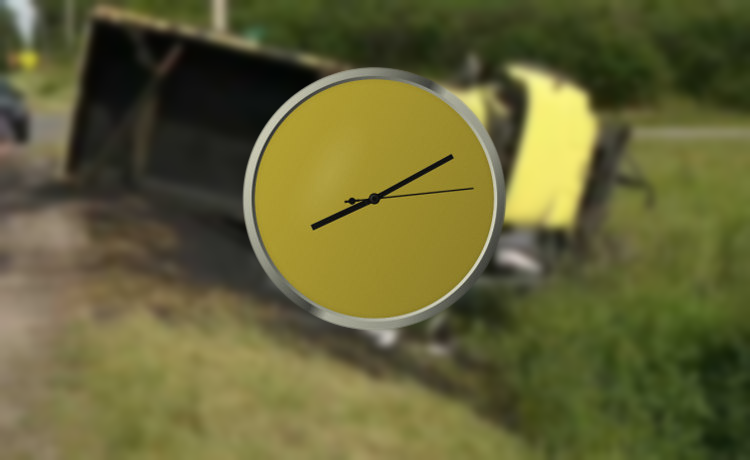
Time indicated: **8:10:14**
